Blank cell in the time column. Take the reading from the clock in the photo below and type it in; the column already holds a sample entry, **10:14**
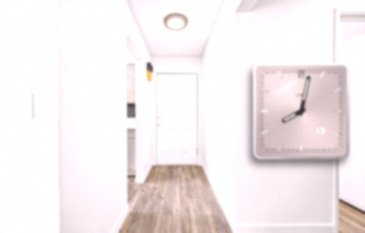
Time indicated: **8:02**
